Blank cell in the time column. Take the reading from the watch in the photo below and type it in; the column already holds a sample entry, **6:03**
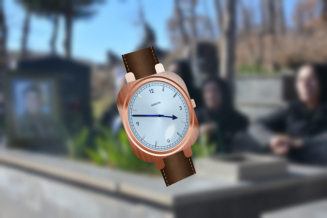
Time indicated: **3:48**
